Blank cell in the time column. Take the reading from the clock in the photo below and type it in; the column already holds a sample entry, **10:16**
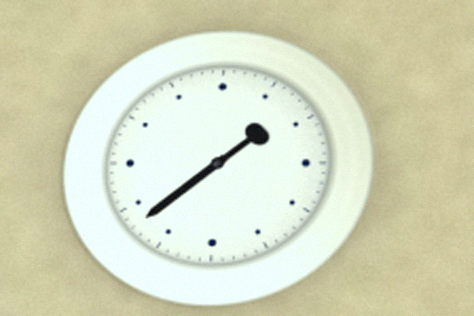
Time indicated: **1:38**
